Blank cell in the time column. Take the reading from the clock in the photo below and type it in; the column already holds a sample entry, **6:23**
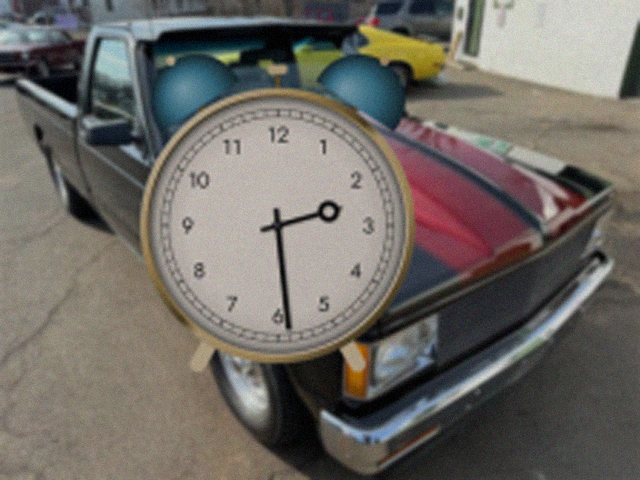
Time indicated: **2:29**
